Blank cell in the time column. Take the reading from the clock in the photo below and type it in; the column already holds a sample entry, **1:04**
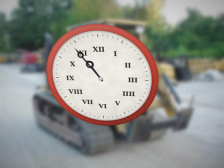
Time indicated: **10:54**
